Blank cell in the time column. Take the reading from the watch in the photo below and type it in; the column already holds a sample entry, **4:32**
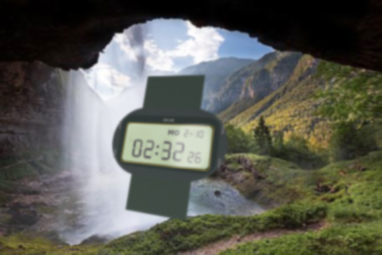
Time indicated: **2:32**
